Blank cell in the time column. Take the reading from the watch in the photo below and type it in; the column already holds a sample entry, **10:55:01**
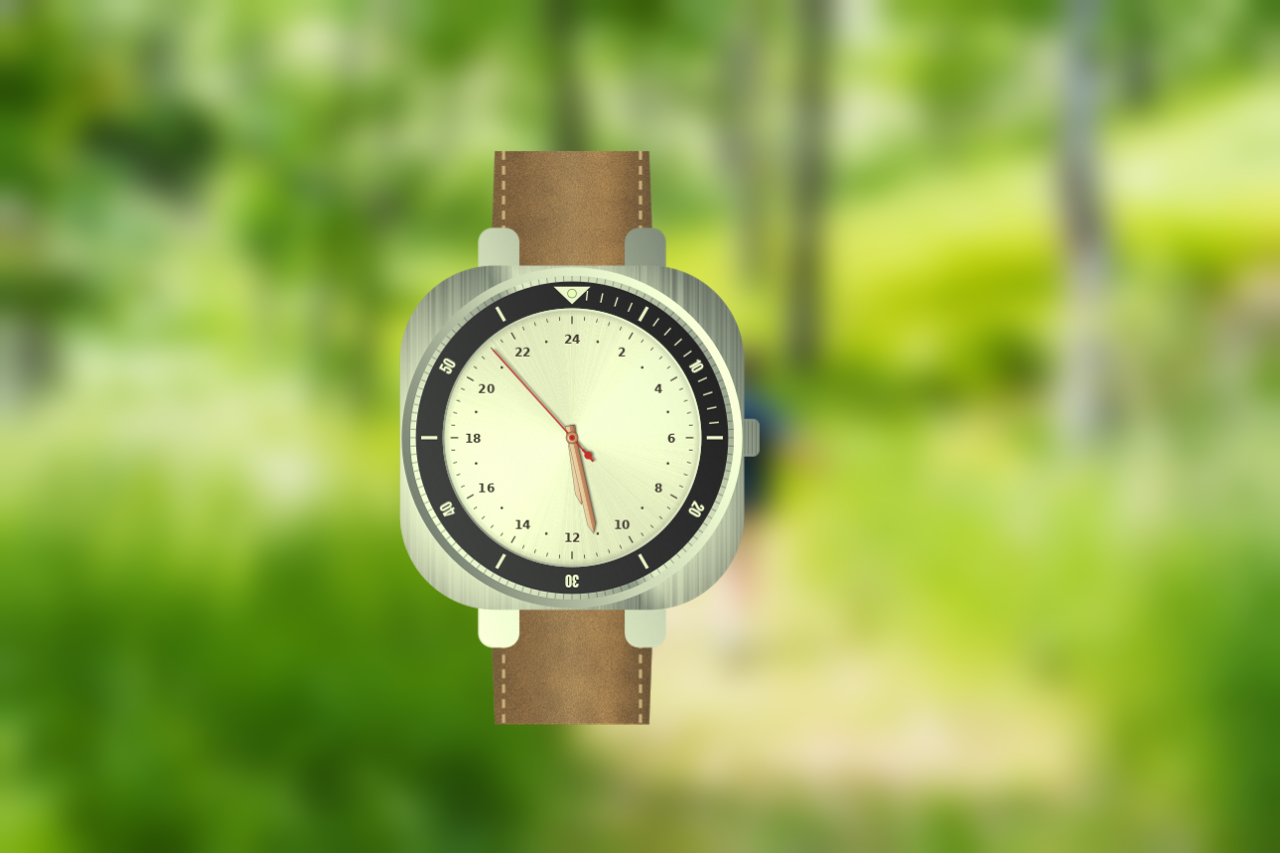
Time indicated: **11:27:53**
